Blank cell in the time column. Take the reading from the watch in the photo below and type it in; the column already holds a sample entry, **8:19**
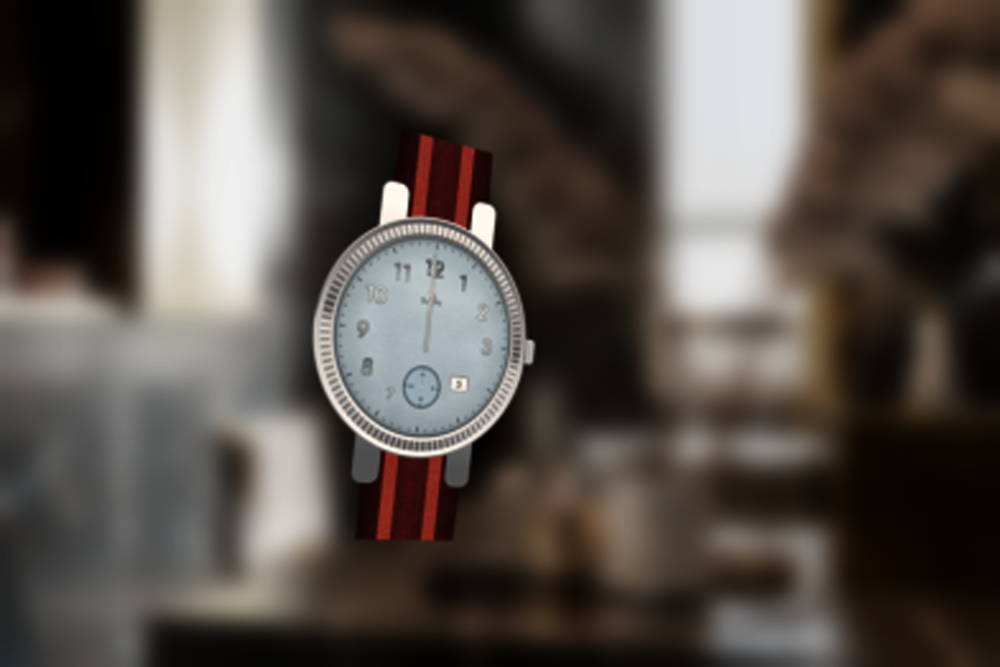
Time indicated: **12:00**
